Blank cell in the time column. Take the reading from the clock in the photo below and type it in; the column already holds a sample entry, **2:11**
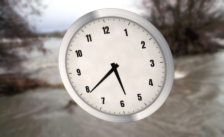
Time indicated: **5:39**
